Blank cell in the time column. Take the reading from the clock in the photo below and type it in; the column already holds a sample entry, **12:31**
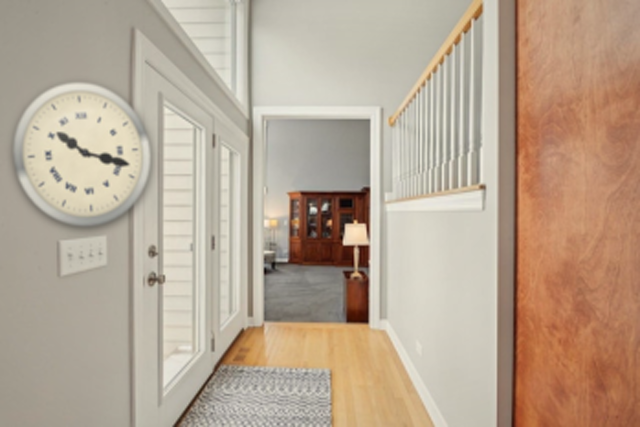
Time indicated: **10:18**
